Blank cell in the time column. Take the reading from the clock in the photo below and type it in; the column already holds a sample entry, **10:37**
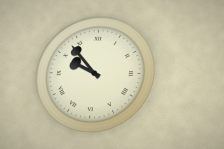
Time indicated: **9:53**
